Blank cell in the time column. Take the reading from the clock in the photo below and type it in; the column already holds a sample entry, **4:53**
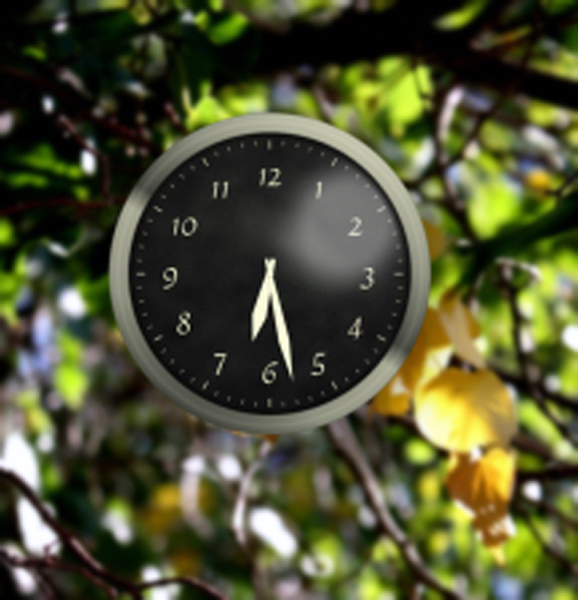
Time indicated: **6:28**
